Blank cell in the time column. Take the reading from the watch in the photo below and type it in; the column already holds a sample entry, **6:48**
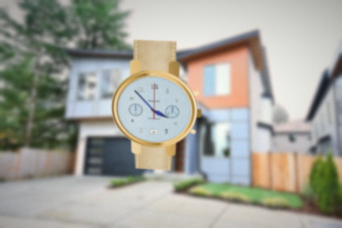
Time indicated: **3:53**
